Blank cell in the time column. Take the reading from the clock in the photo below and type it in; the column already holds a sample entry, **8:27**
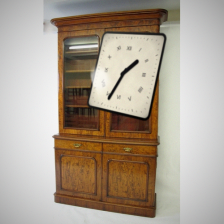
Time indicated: **1:34**
